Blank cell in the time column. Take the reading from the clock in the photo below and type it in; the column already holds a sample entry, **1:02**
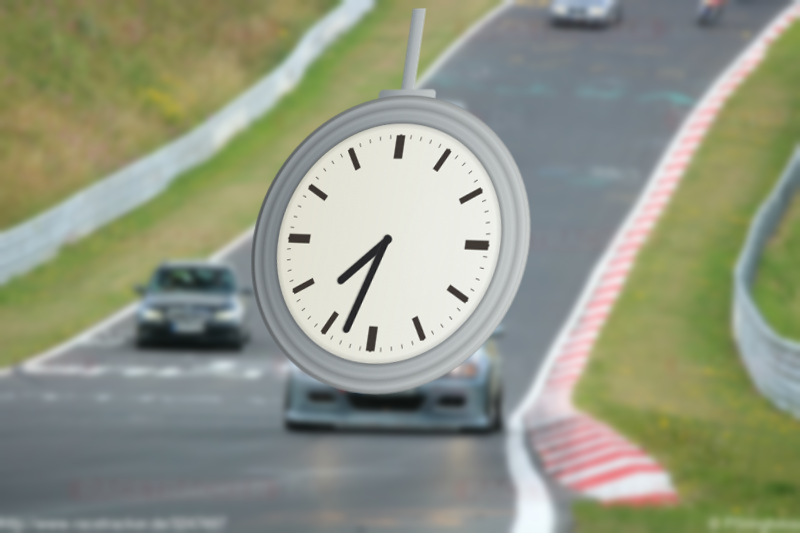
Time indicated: **7:33**
